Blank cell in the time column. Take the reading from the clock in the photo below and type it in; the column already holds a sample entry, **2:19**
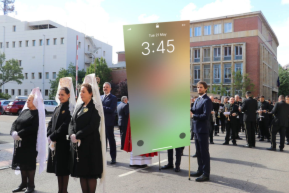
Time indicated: **3:45**
